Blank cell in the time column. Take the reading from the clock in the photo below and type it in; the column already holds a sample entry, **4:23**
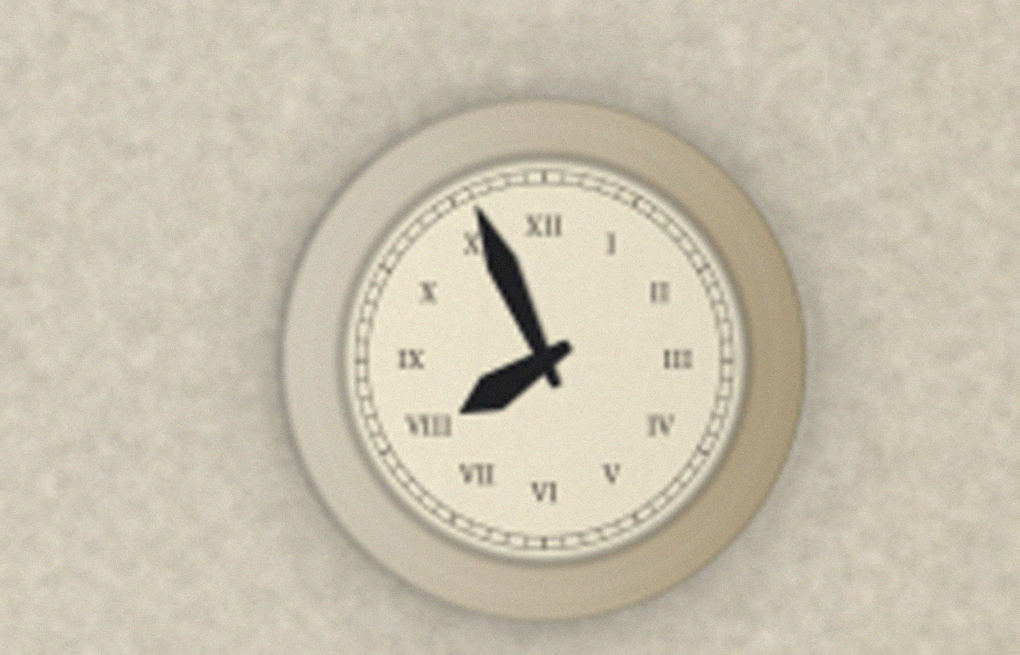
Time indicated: **7:56**
